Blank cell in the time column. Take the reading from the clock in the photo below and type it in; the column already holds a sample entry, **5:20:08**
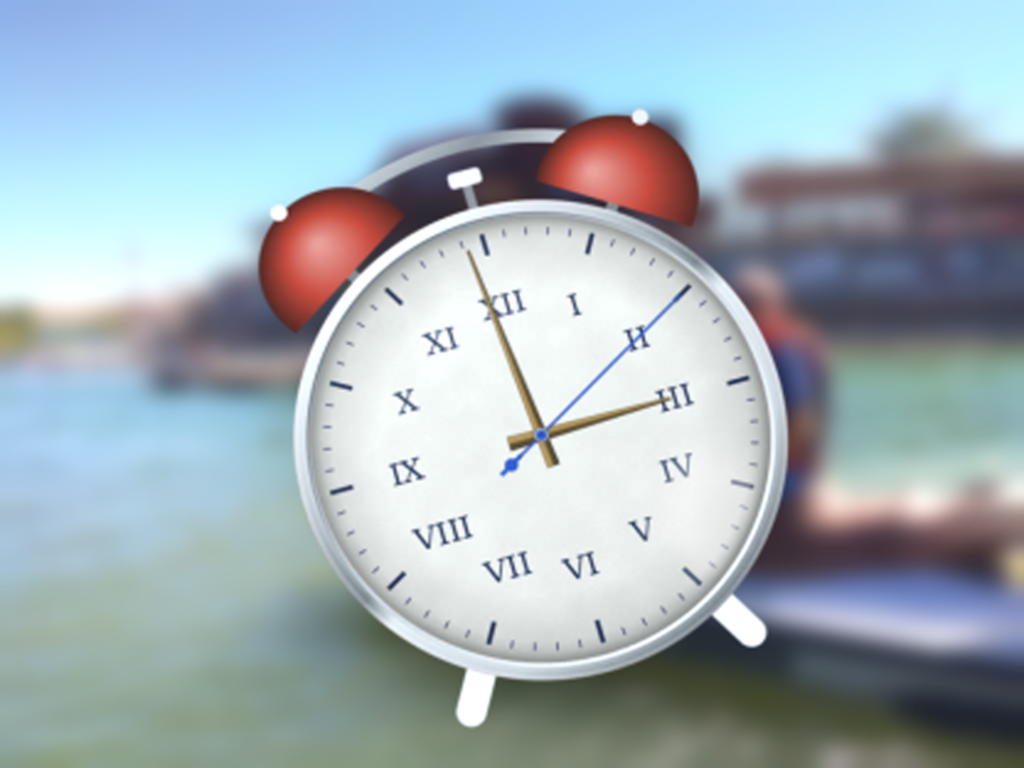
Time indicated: **2:59:10**
